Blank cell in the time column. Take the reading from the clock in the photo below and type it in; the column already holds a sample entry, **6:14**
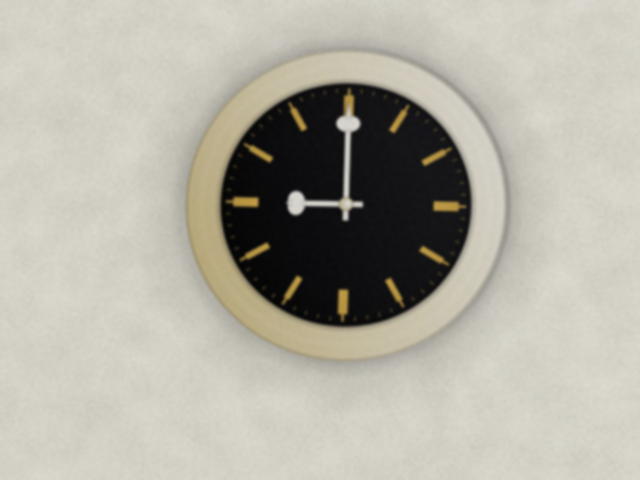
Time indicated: **9:00**
